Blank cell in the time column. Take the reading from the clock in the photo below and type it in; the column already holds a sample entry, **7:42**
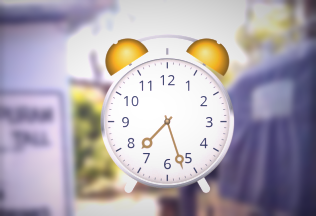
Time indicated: **7:27**
